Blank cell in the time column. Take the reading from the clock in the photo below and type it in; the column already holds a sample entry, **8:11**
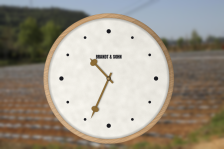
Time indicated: **10:34**
